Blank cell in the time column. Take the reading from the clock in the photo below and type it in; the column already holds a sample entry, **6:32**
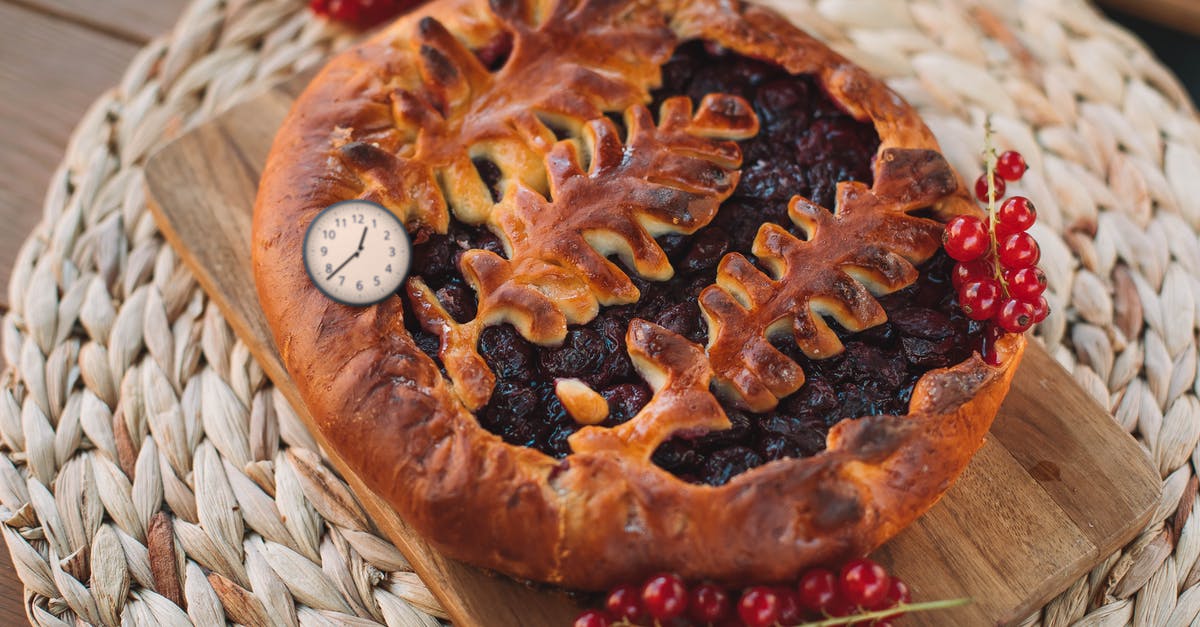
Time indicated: **12:38**
